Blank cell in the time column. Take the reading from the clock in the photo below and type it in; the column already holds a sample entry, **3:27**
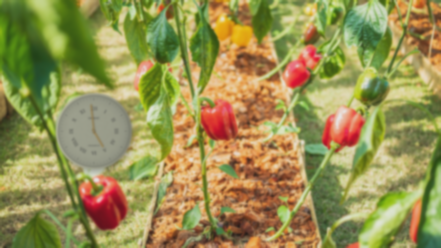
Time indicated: **4:59**
